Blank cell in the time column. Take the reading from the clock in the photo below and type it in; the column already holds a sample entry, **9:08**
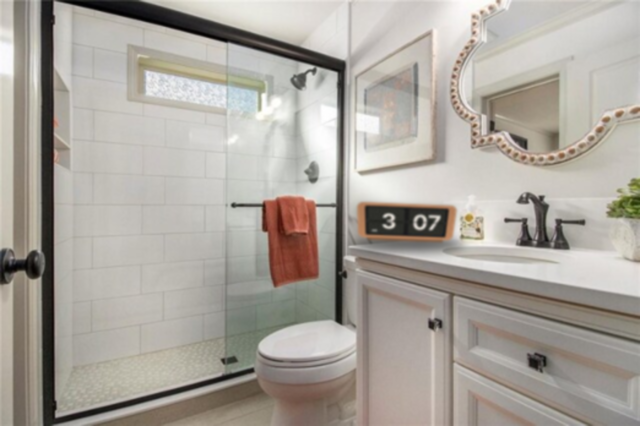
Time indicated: **3:07**
